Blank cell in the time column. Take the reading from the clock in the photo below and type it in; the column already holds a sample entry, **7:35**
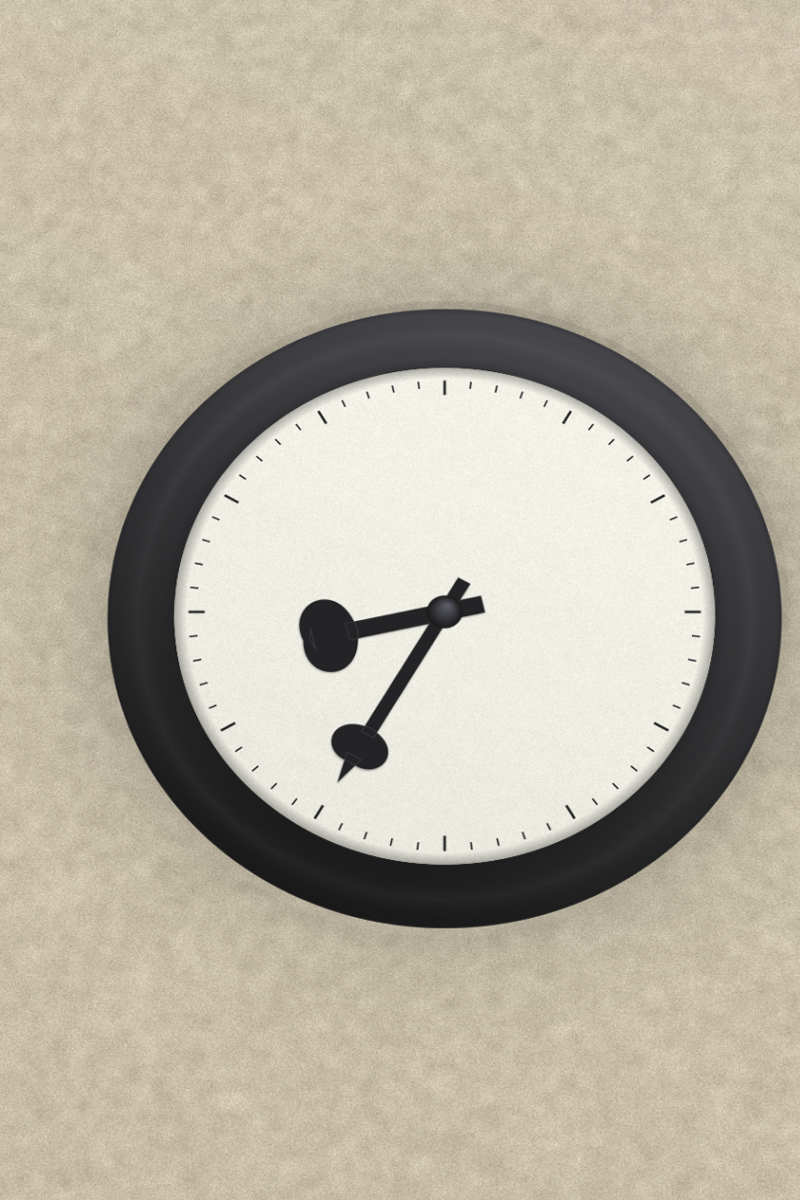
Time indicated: **8:35**
